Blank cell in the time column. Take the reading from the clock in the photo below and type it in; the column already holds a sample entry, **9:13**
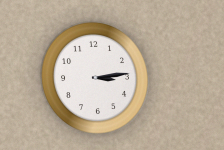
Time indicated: **3:14**
